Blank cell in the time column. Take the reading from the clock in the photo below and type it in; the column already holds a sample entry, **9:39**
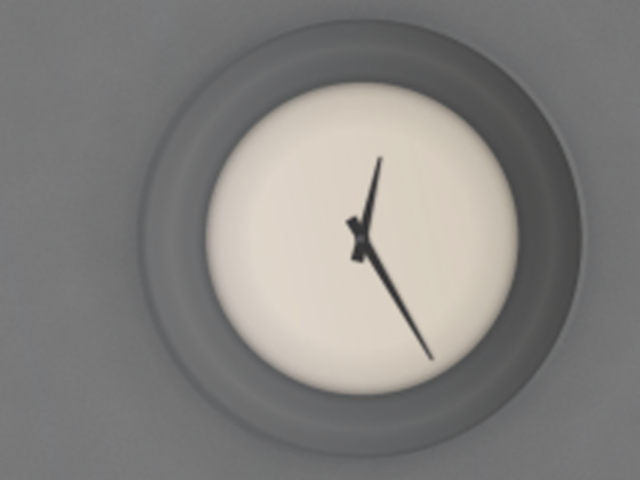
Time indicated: **12:25**
